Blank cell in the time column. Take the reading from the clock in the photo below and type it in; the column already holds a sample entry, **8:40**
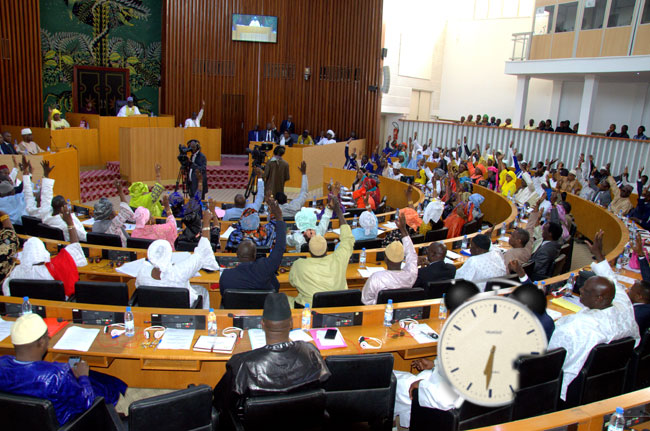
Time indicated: **6:31**
